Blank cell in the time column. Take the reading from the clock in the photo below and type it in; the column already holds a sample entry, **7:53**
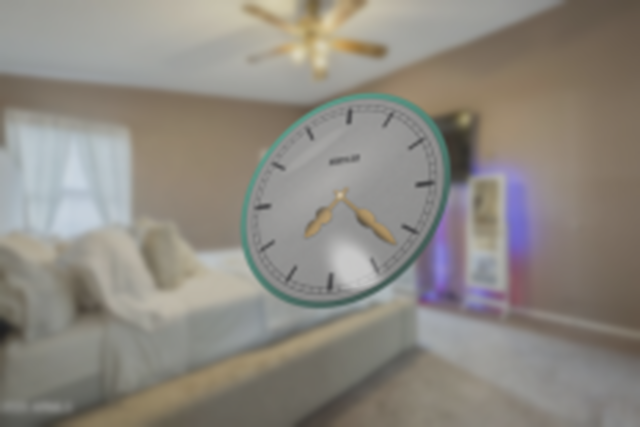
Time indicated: **7:22**
